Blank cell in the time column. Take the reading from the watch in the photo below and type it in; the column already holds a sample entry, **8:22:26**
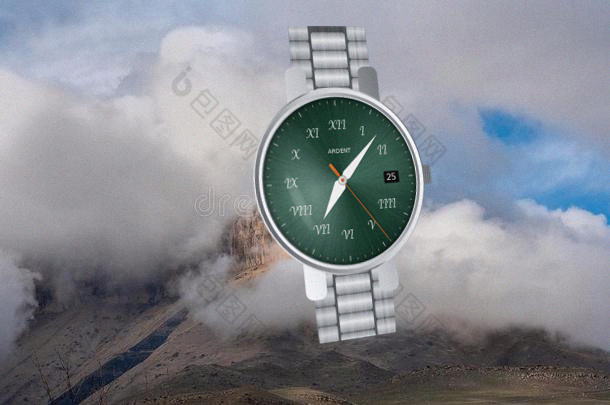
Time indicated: **7:07:24**
